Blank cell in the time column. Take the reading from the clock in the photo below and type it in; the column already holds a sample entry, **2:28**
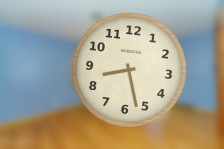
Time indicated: **8:27**
